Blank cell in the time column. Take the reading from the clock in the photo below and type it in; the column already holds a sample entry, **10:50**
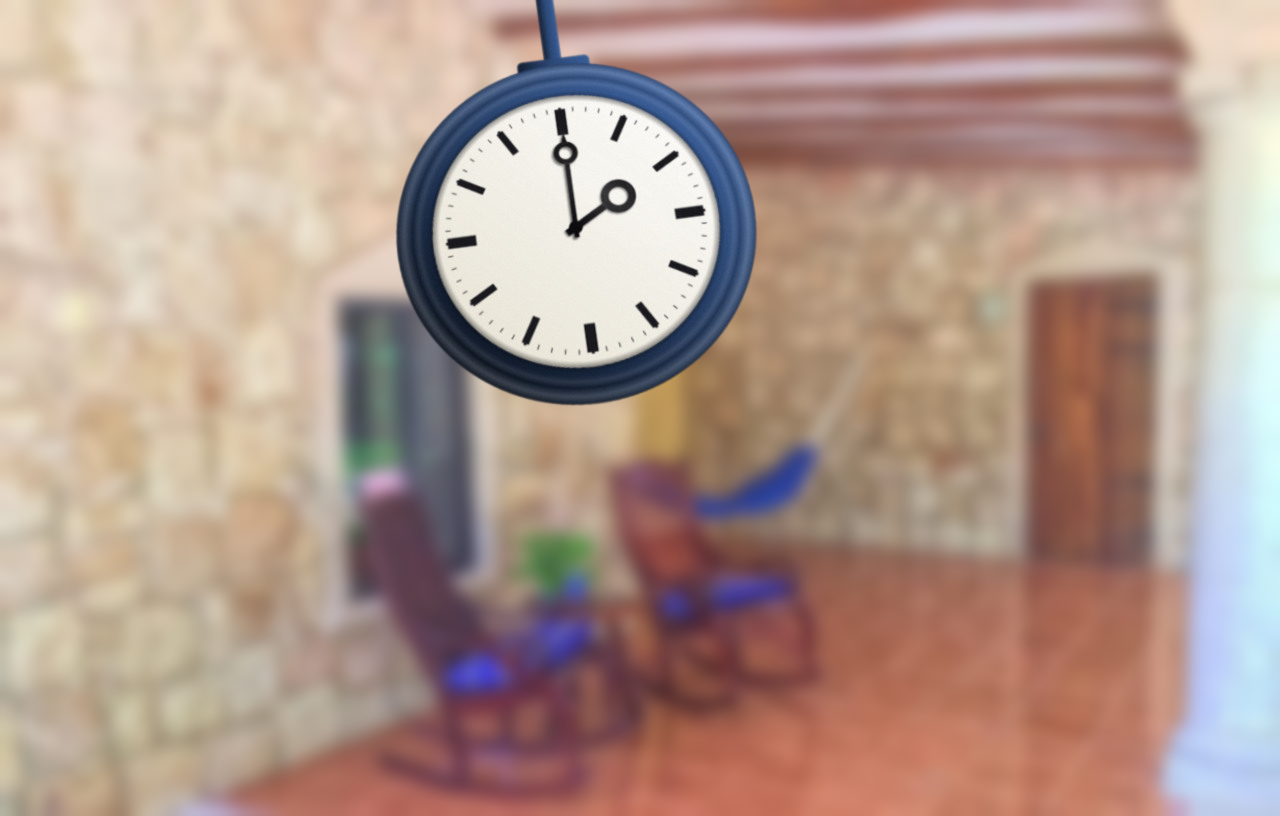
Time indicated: **2:00**
